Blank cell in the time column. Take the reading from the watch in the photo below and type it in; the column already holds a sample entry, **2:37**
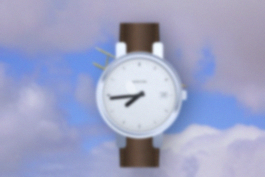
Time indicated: **7:44**
